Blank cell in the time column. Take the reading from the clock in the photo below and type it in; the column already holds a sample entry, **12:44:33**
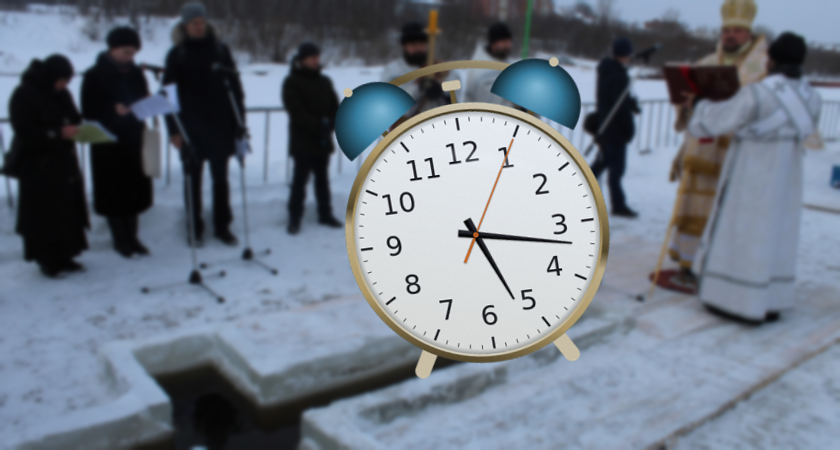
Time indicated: **5:17:05**
